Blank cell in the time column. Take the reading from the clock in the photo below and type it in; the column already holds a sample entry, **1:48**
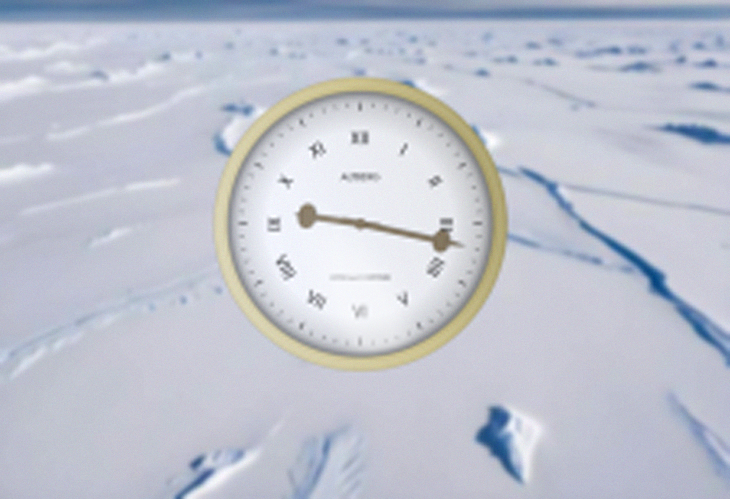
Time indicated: **9:17**
